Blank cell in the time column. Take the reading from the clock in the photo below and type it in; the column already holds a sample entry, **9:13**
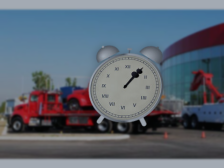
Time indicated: **1:06**
